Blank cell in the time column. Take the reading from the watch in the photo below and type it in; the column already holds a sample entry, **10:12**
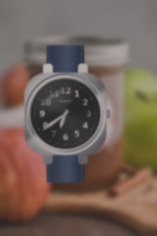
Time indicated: **6:39**
